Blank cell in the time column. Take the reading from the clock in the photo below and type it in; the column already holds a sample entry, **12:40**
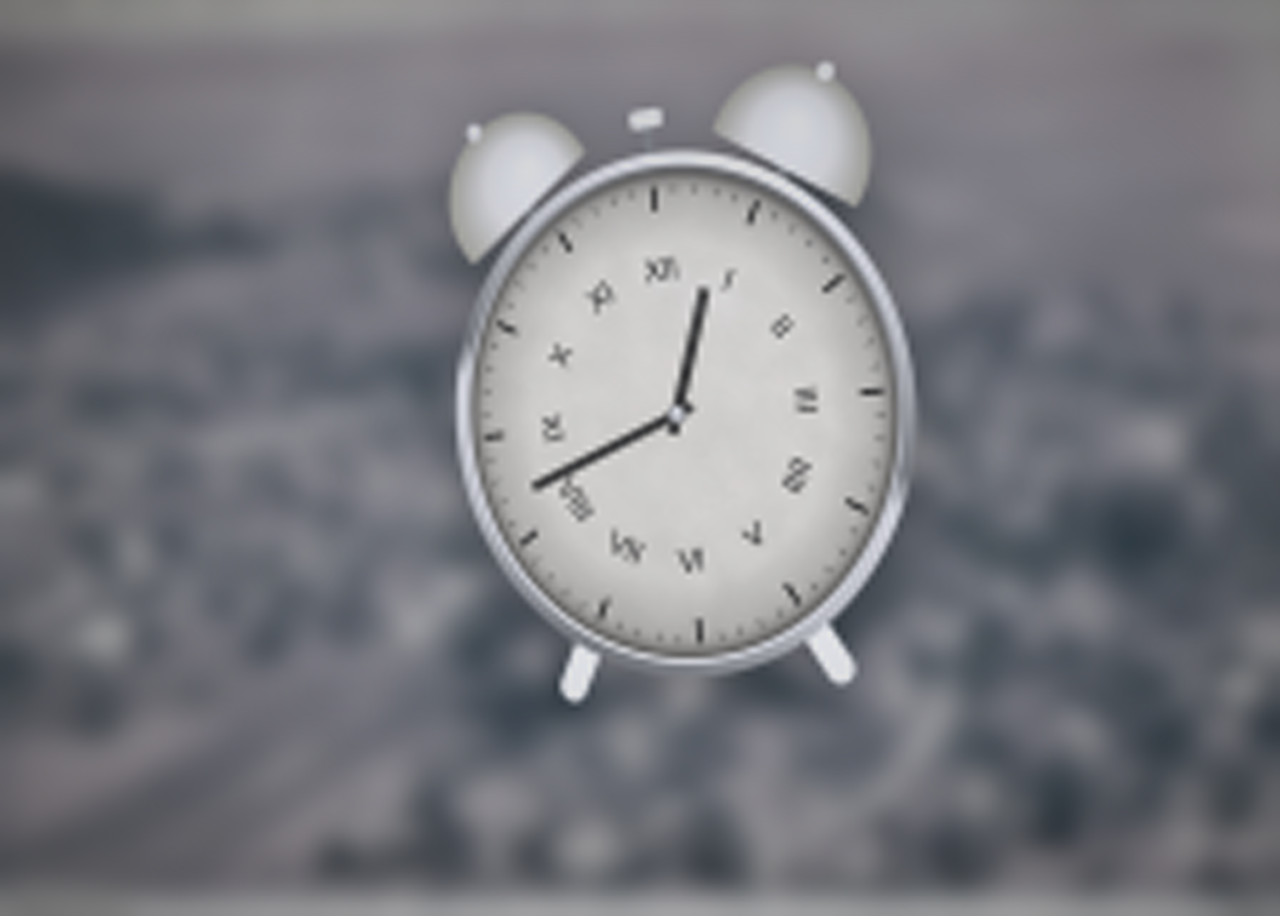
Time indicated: **12:42**
